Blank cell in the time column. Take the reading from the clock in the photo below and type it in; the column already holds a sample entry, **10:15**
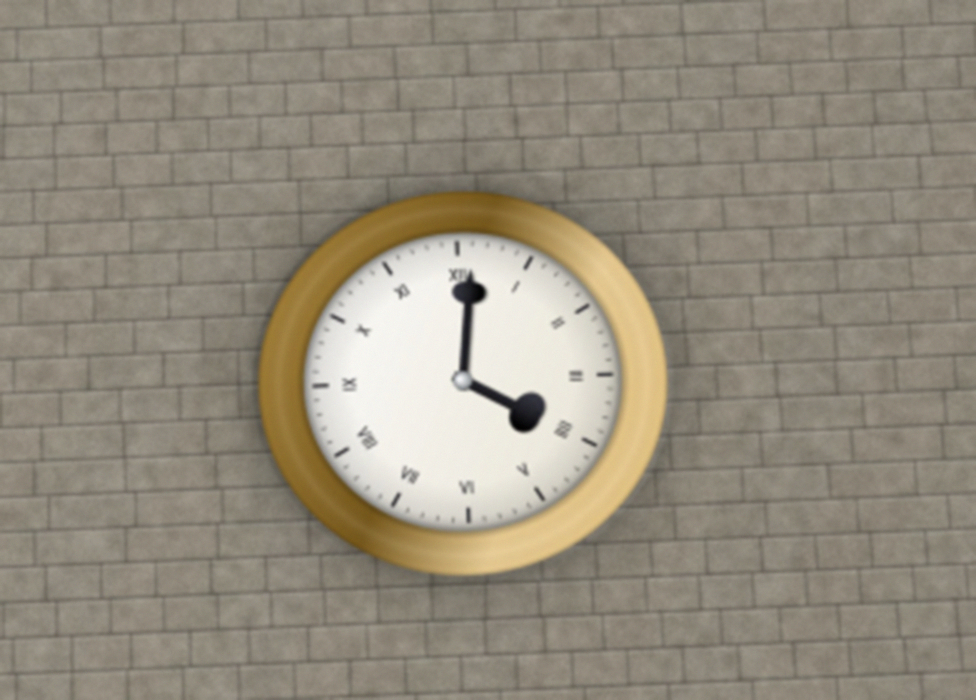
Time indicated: **4:01**
